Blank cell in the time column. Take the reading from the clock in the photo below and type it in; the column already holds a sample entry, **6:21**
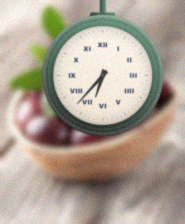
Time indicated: **6:37**
